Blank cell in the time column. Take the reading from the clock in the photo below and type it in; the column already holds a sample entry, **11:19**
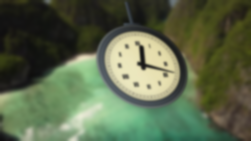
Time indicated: **12:18**
